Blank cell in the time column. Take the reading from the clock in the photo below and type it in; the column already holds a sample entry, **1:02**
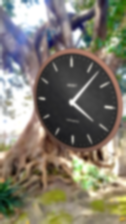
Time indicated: **4:07**
